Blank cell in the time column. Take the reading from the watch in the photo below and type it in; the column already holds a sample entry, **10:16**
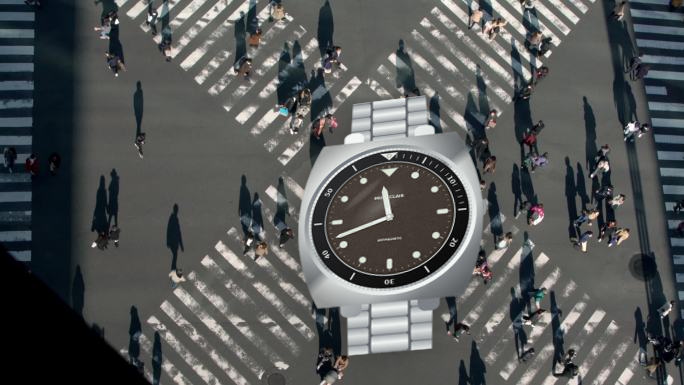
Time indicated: **11:42**
